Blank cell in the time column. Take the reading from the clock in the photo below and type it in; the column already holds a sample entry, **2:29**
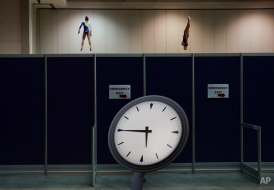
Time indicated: **5:45**
